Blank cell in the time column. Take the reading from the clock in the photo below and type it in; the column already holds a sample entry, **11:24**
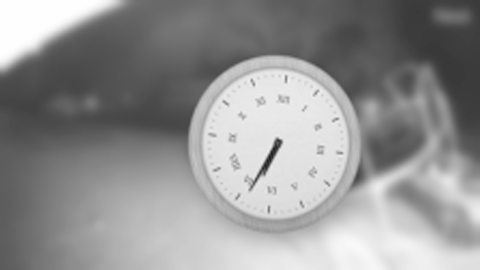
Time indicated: **6:34**
